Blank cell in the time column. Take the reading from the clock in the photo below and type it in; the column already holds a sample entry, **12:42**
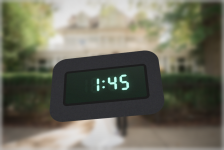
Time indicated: **1:45**
